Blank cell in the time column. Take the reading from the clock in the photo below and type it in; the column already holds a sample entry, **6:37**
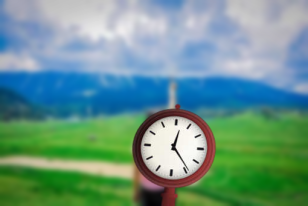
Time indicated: **12:24**
